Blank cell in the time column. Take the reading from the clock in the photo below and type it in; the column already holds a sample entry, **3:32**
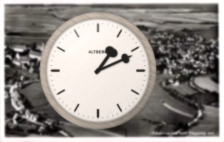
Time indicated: **1:11**
